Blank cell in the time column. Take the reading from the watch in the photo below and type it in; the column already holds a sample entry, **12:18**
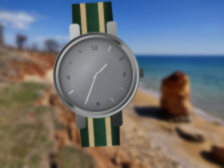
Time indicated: **1:34**
